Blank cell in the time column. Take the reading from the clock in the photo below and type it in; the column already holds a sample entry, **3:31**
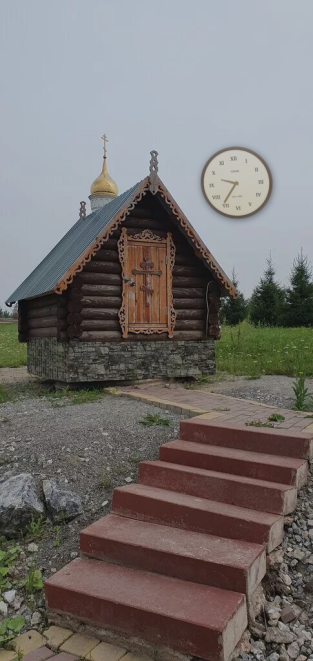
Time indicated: **9:36**
